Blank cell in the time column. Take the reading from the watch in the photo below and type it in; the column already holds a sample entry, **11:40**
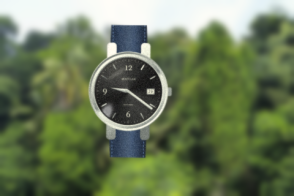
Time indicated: **9:21**
